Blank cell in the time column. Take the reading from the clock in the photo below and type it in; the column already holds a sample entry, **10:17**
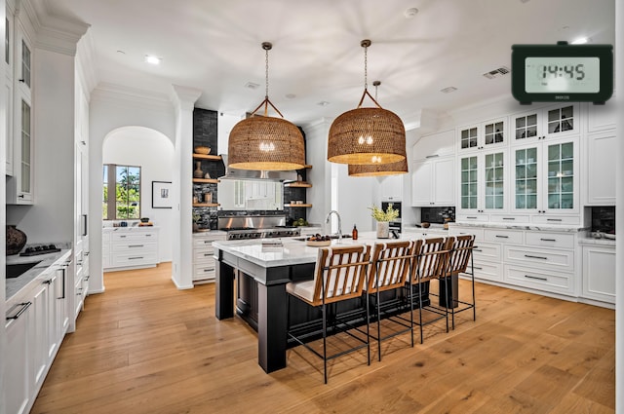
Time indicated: **14:45**
